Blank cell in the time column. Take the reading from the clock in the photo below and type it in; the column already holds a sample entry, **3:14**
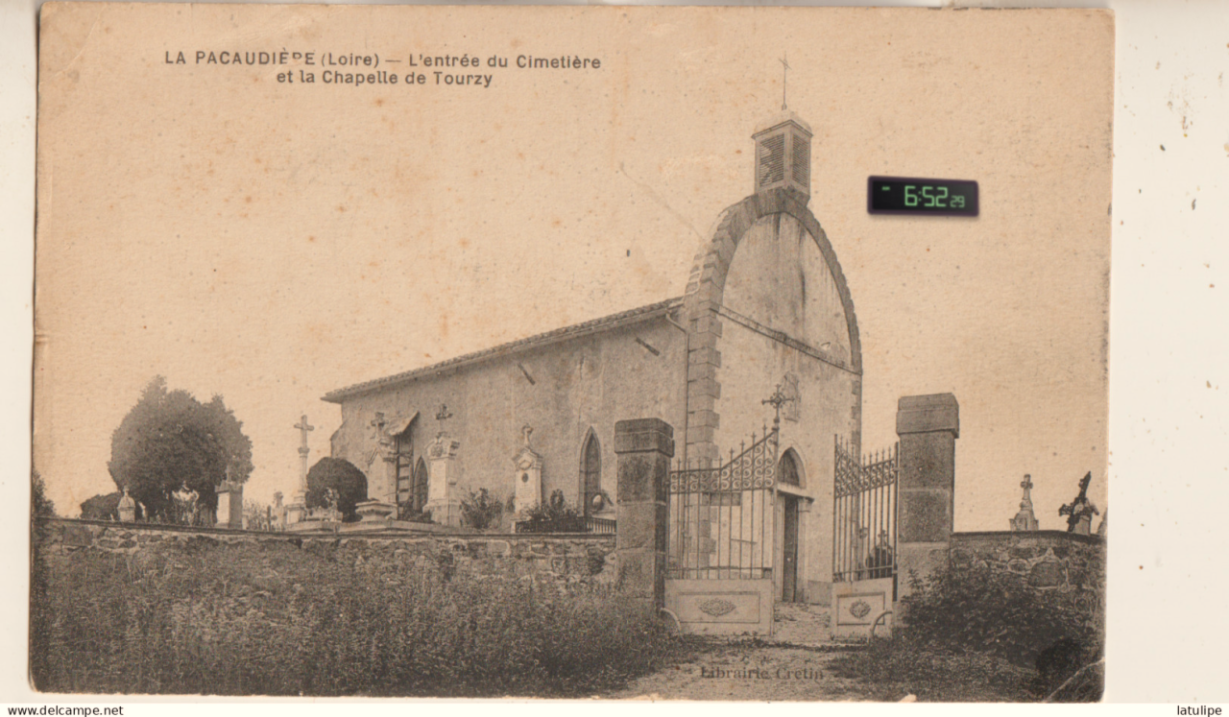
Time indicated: **6:52**
